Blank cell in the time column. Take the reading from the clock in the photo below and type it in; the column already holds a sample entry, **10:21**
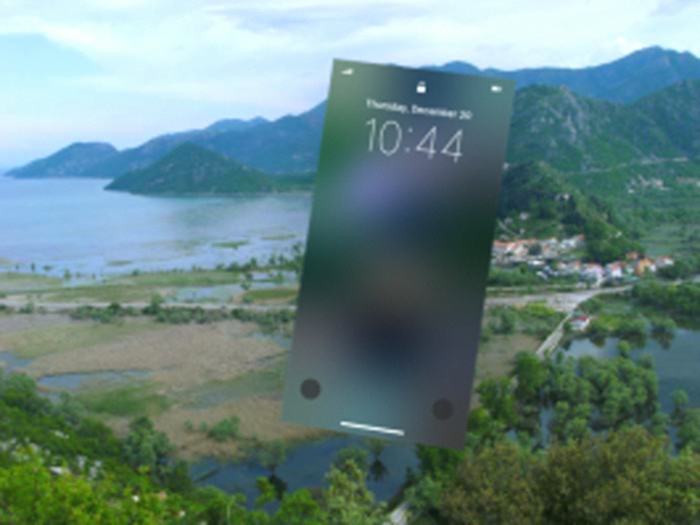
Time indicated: **10:44**
